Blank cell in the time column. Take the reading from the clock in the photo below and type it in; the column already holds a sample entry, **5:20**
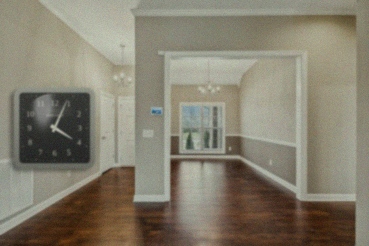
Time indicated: **4:04**
